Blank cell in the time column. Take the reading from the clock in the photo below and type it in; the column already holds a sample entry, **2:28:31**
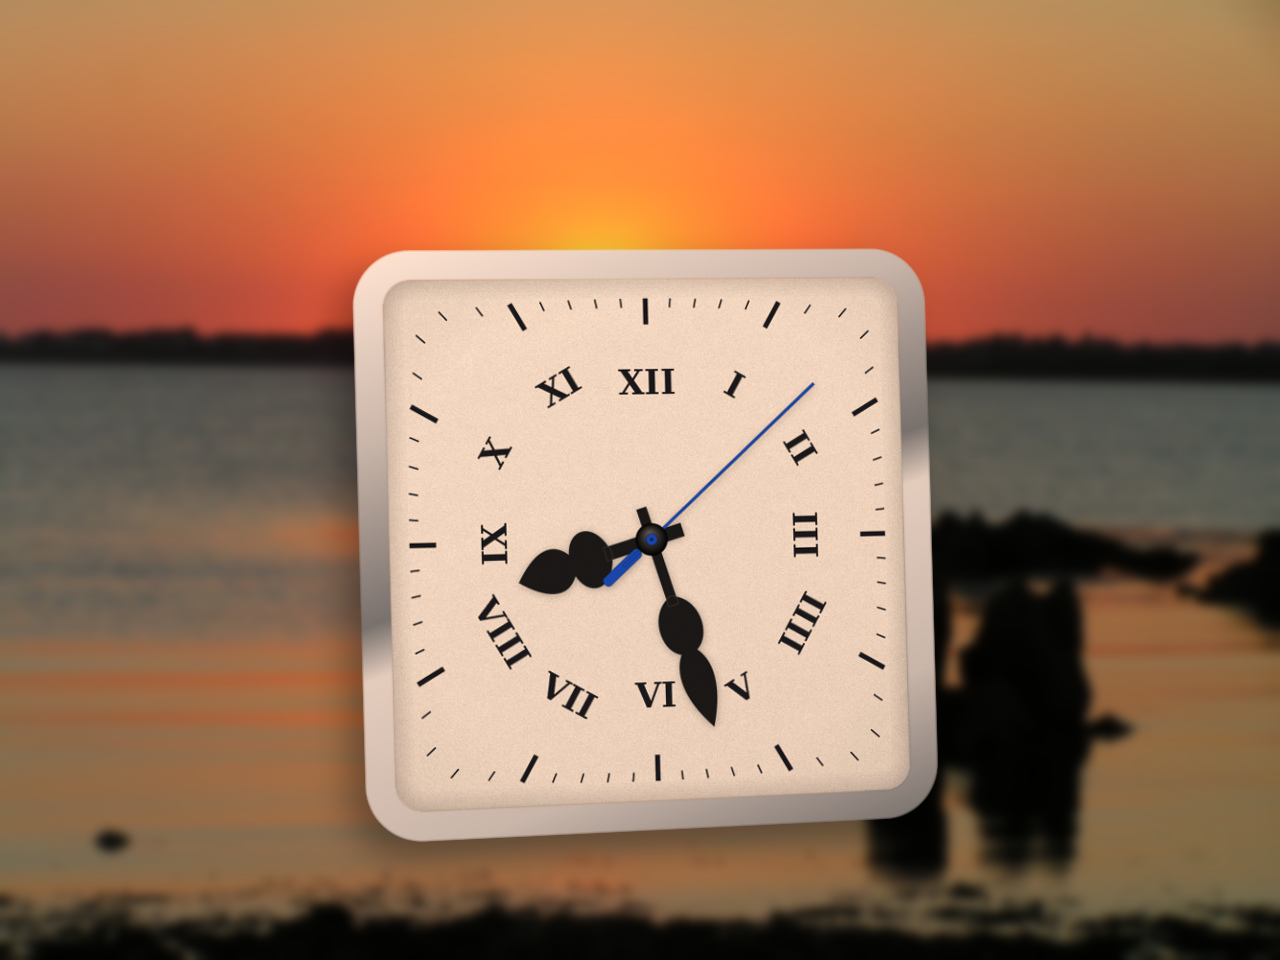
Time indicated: **8:27:08**
